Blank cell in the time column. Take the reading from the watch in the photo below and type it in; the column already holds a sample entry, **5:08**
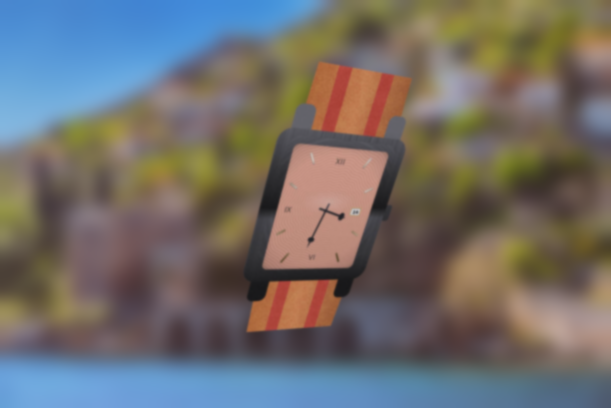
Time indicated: **3:32**
